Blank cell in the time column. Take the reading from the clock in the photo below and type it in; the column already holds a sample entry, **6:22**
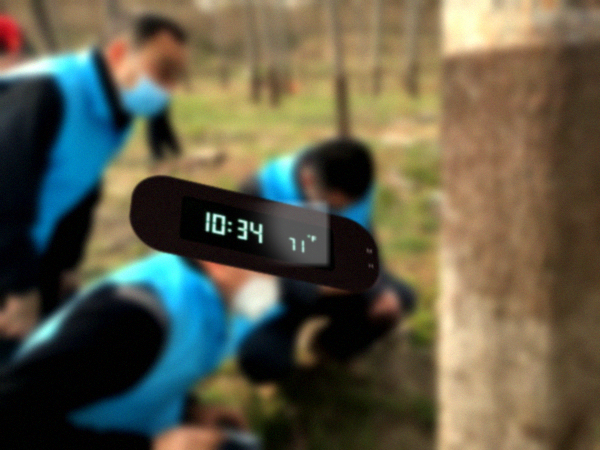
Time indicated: **10:34**
